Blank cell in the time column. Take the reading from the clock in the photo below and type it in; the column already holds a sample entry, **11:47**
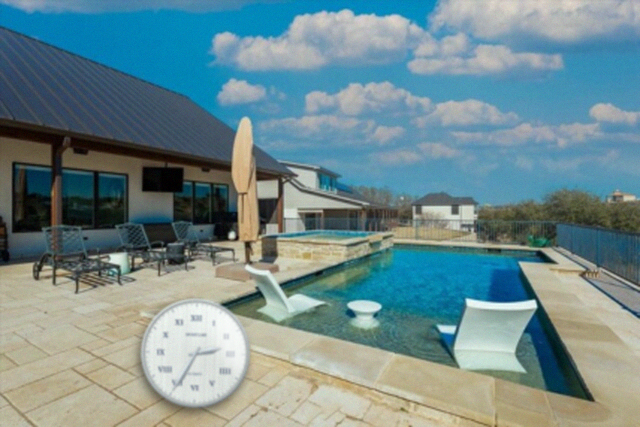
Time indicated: **2:35**
